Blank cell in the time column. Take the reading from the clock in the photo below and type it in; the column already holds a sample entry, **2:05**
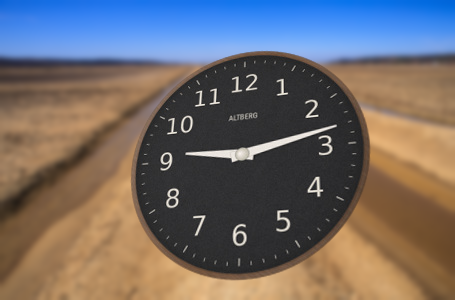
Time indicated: **9:13**
